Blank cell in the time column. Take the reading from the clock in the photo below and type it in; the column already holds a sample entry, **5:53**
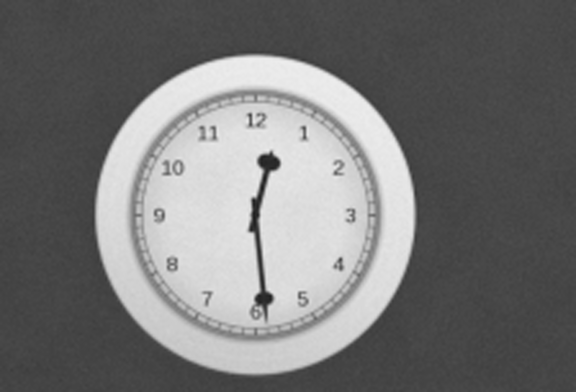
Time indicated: **12:29**
